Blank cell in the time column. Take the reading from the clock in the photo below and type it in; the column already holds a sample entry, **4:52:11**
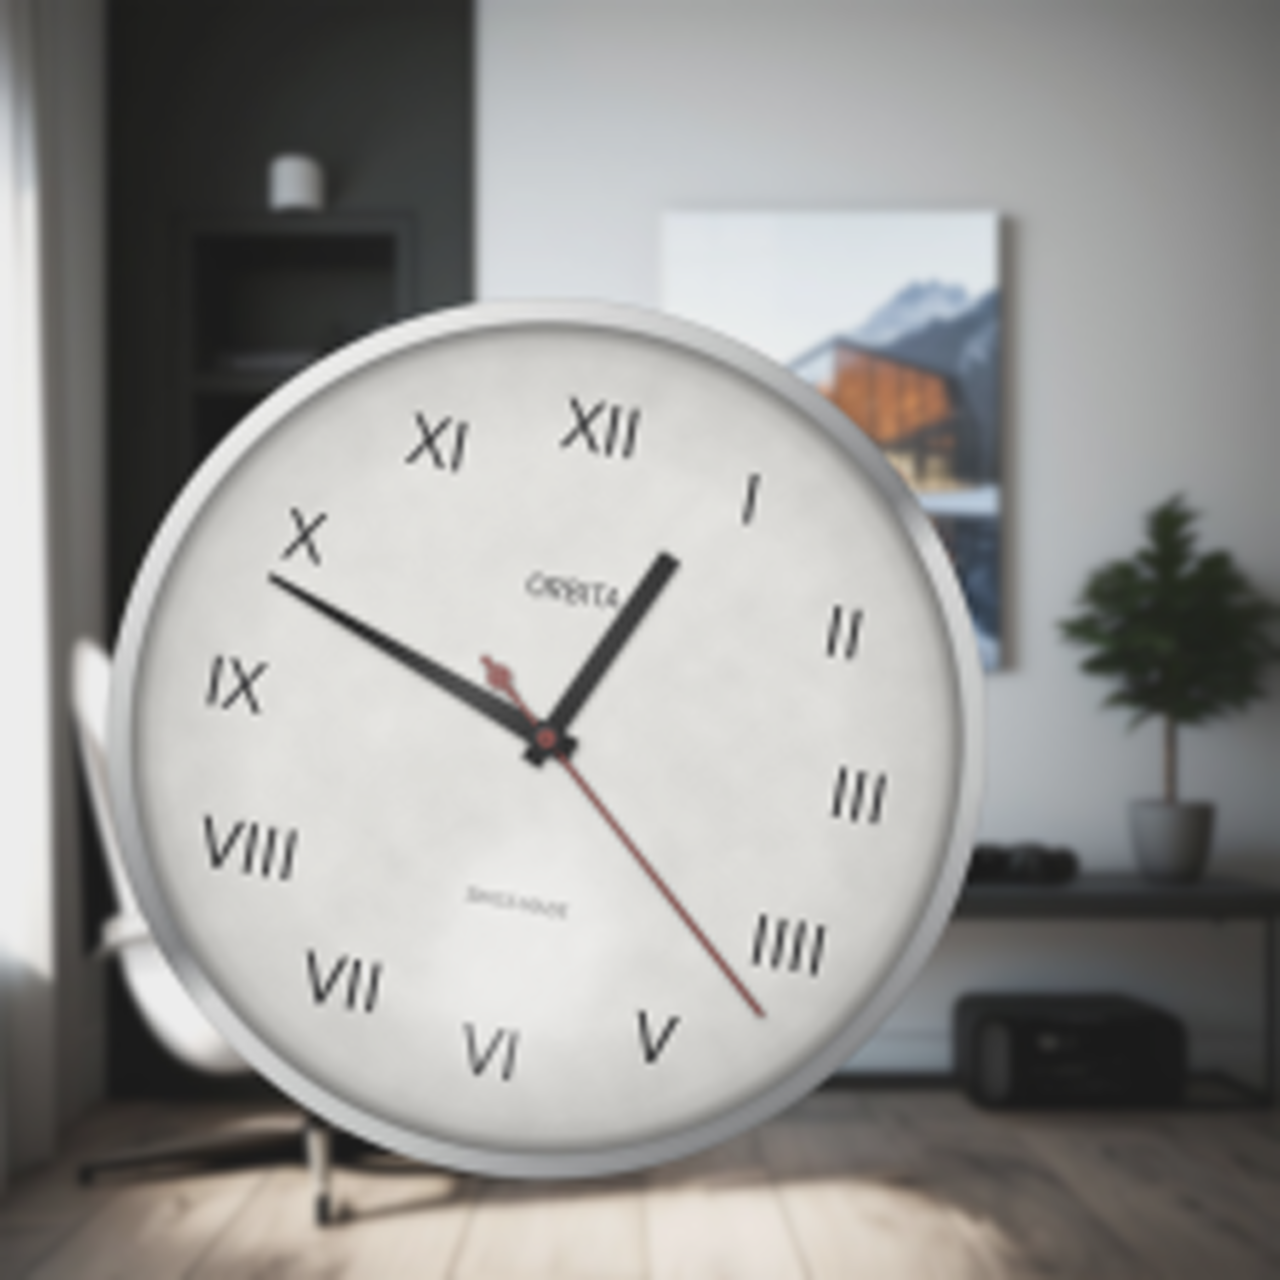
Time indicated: **12:48:22**
